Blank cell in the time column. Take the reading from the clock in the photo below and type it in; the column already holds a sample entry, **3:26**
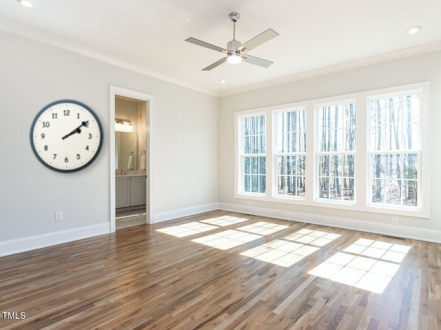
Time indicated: **2:09**
